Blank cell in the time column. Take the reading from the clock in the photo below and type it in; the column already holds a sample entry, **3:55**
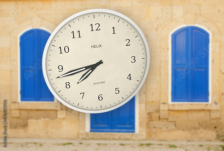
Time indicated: **7:43**
